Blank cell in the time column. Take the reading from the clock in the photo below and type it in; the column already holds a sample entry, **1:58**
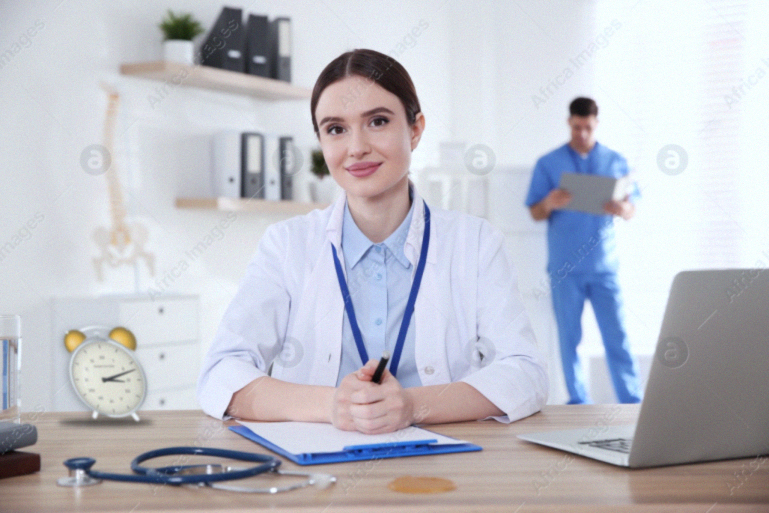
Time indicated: **3:12**
